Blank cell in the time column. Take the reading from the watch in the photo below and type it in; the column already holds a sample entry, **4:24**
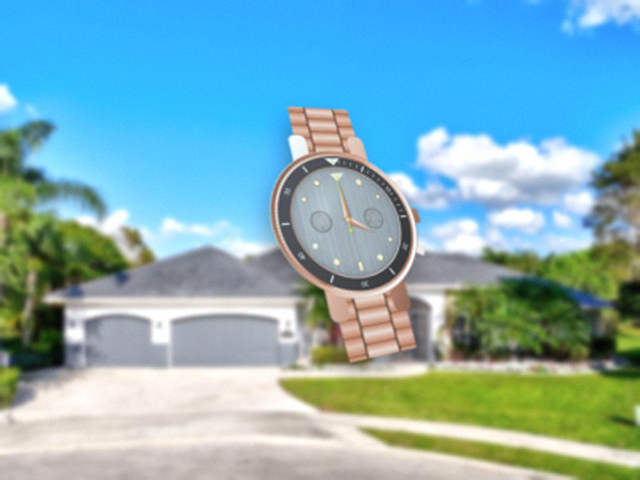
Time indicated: **4:00**
